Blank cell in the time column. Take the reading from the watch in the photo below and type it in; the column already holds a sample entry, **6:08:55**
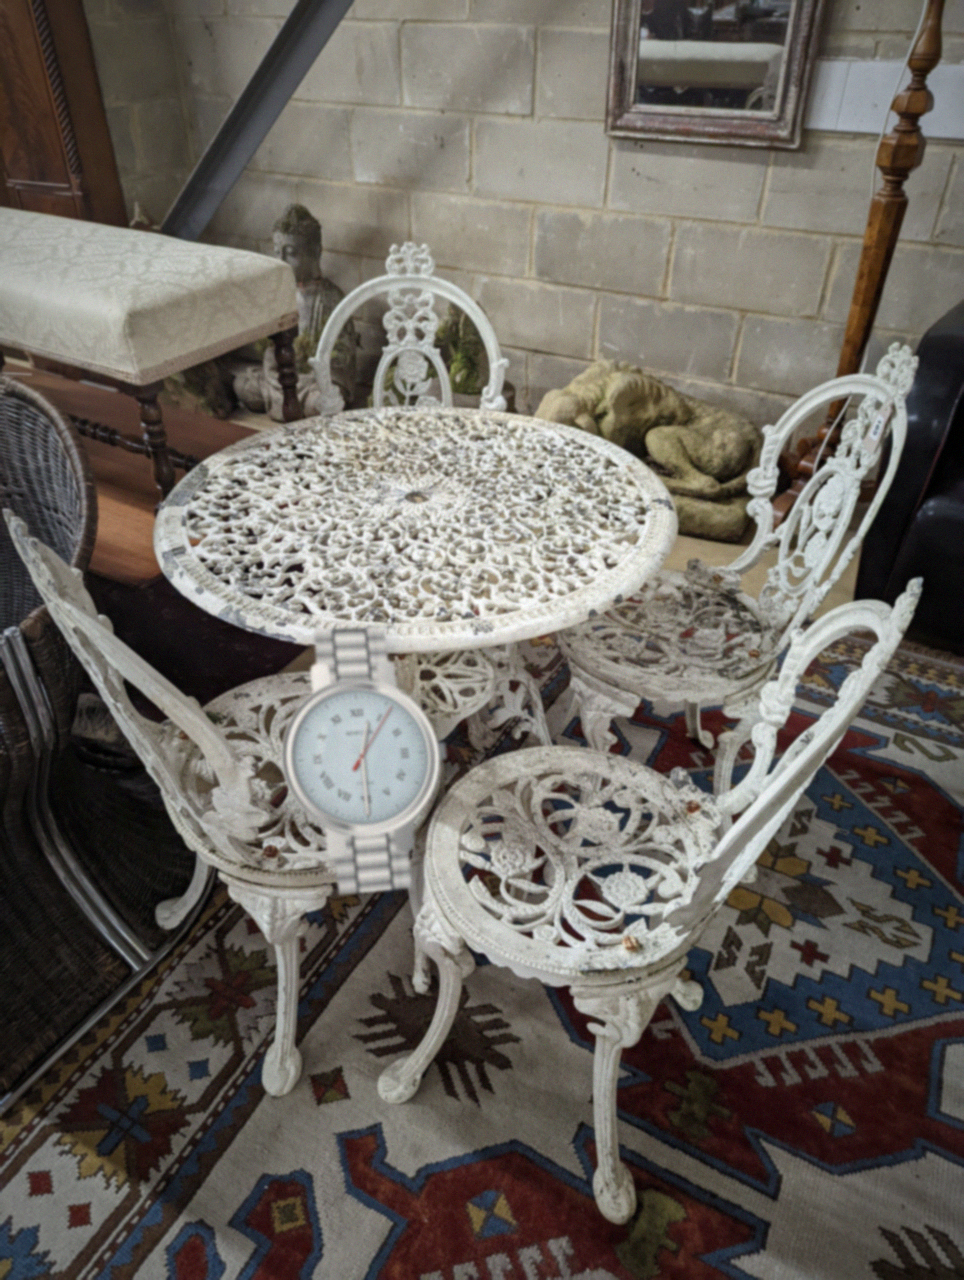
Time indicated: **12:30:06**
